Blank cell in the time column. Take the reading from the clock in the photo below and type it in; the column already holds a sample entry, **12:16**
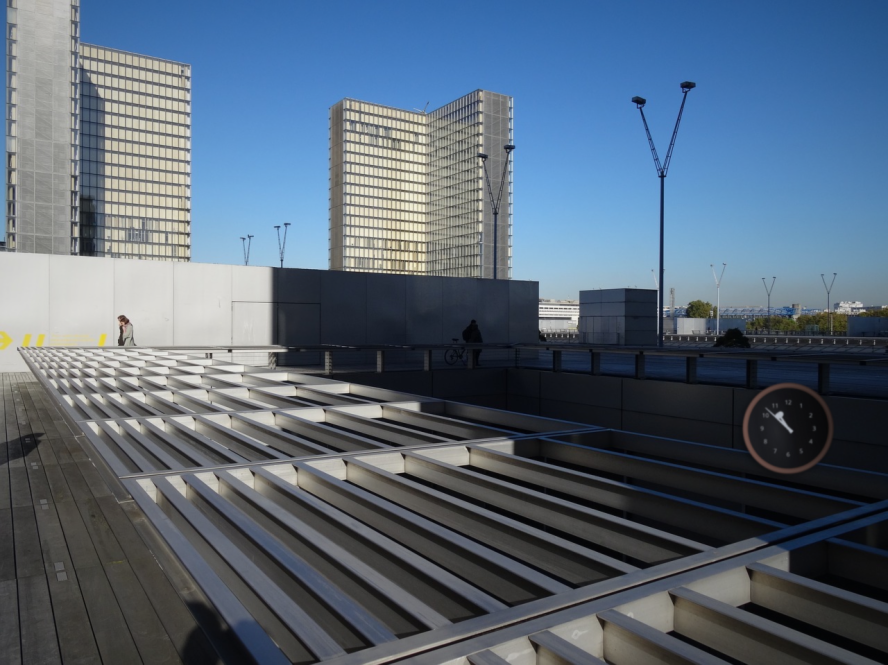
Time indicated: **10:52**
